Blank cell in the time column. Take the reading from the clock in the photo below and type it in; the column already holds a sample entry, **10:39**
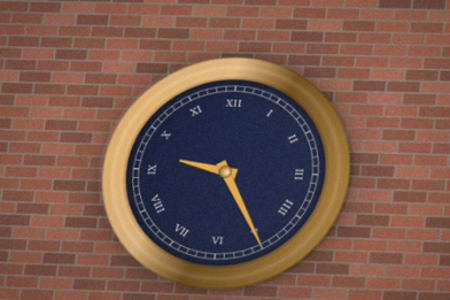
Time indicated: **9:25**
